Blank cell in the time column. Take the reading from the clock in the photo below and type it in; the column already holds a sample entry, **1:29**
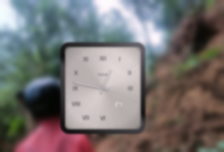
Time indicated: **12:47**
